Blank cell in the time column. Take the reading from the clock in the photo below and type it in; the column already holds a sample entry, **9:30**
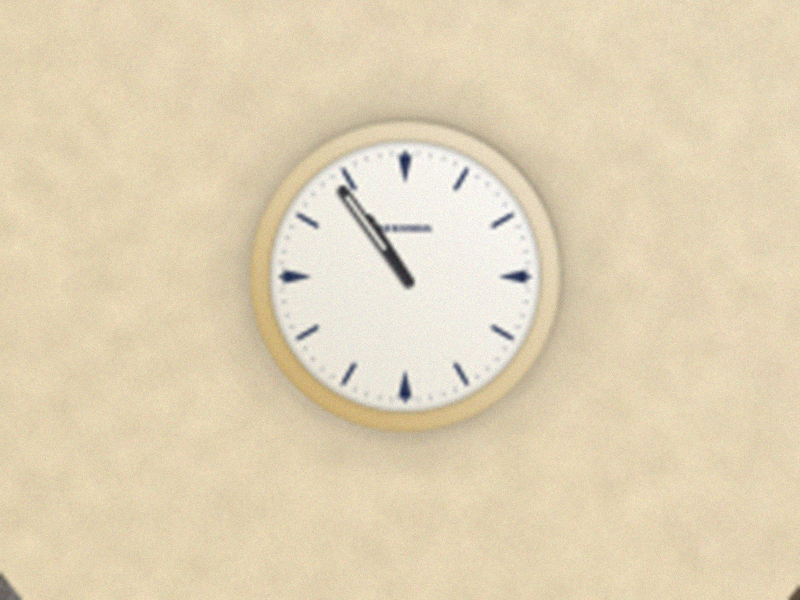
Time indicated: **10:54**
